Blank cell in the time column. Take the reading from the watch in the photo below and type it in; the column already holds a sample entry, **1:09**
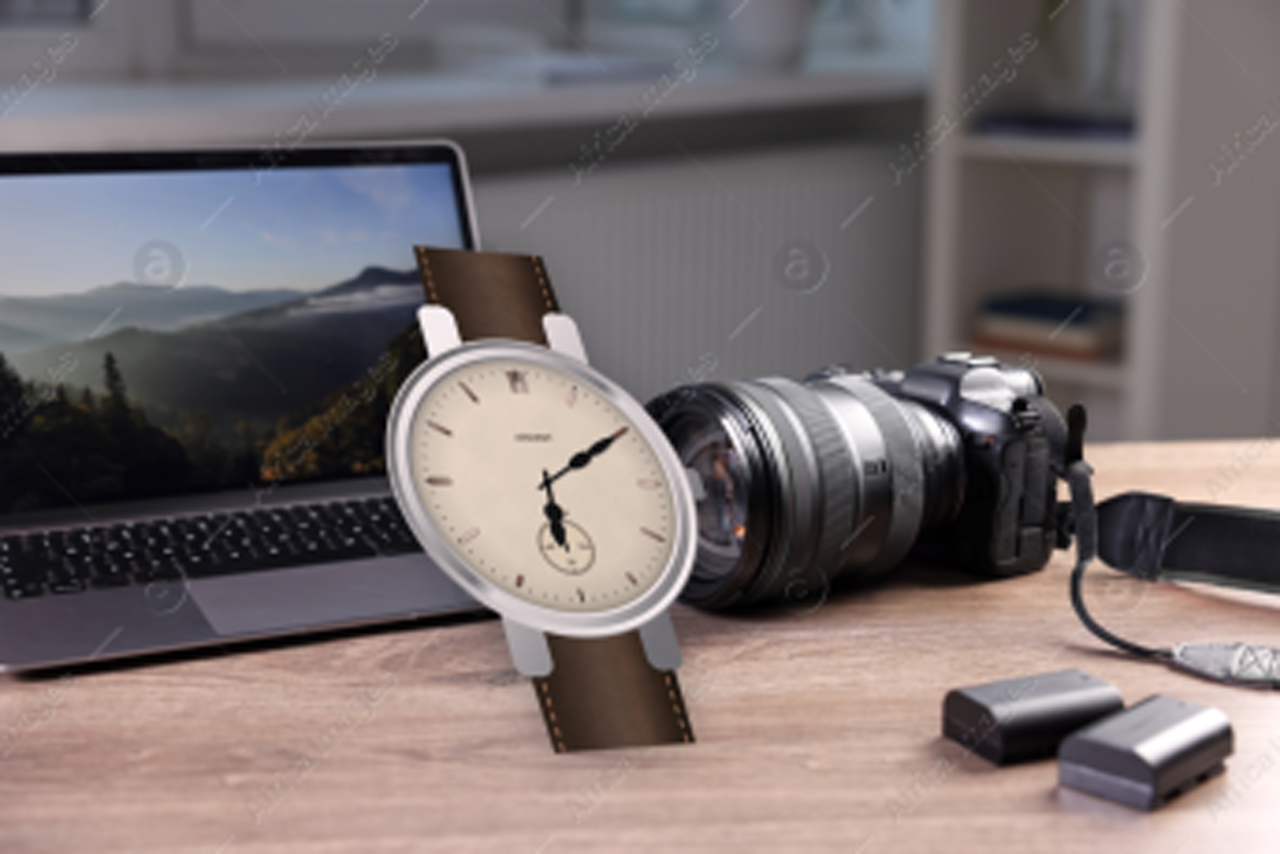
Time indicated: **6:10**
